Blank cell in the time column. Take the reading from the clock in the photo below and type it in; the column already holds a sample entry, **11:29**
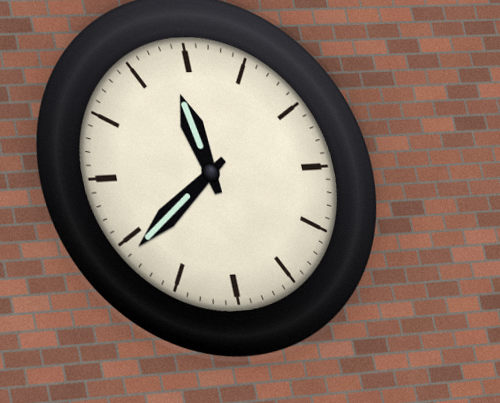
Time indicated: **11:39**
